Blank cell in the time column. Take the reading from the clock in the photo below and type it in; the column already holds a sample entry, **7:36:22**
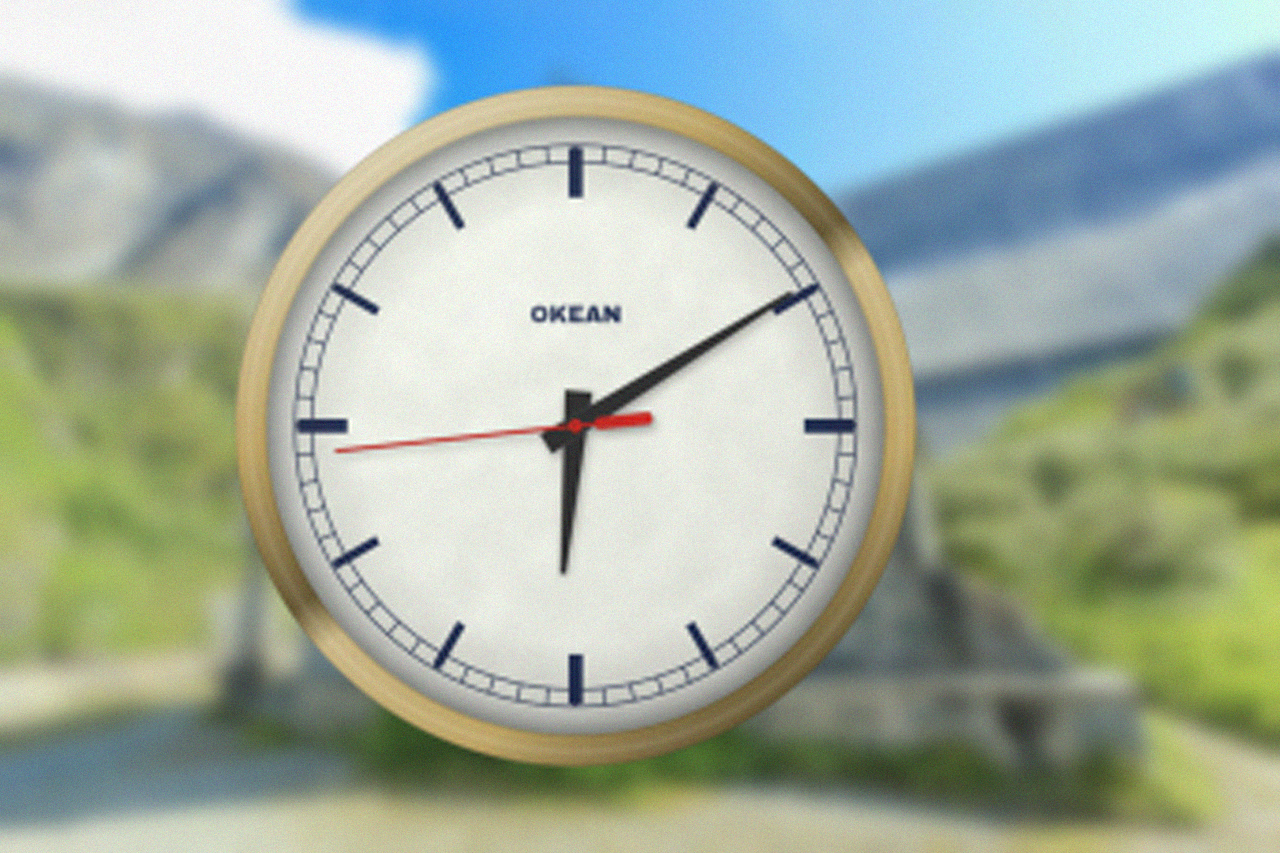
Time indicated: **6:09:44**
